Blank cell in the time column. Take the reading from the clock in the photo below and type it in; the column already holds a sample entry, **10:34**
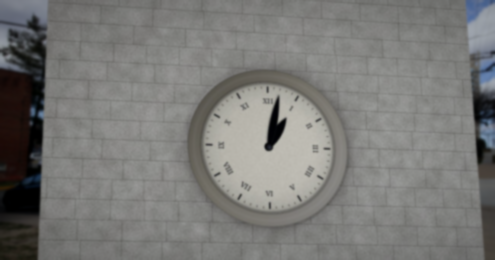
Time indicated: **1:02**
